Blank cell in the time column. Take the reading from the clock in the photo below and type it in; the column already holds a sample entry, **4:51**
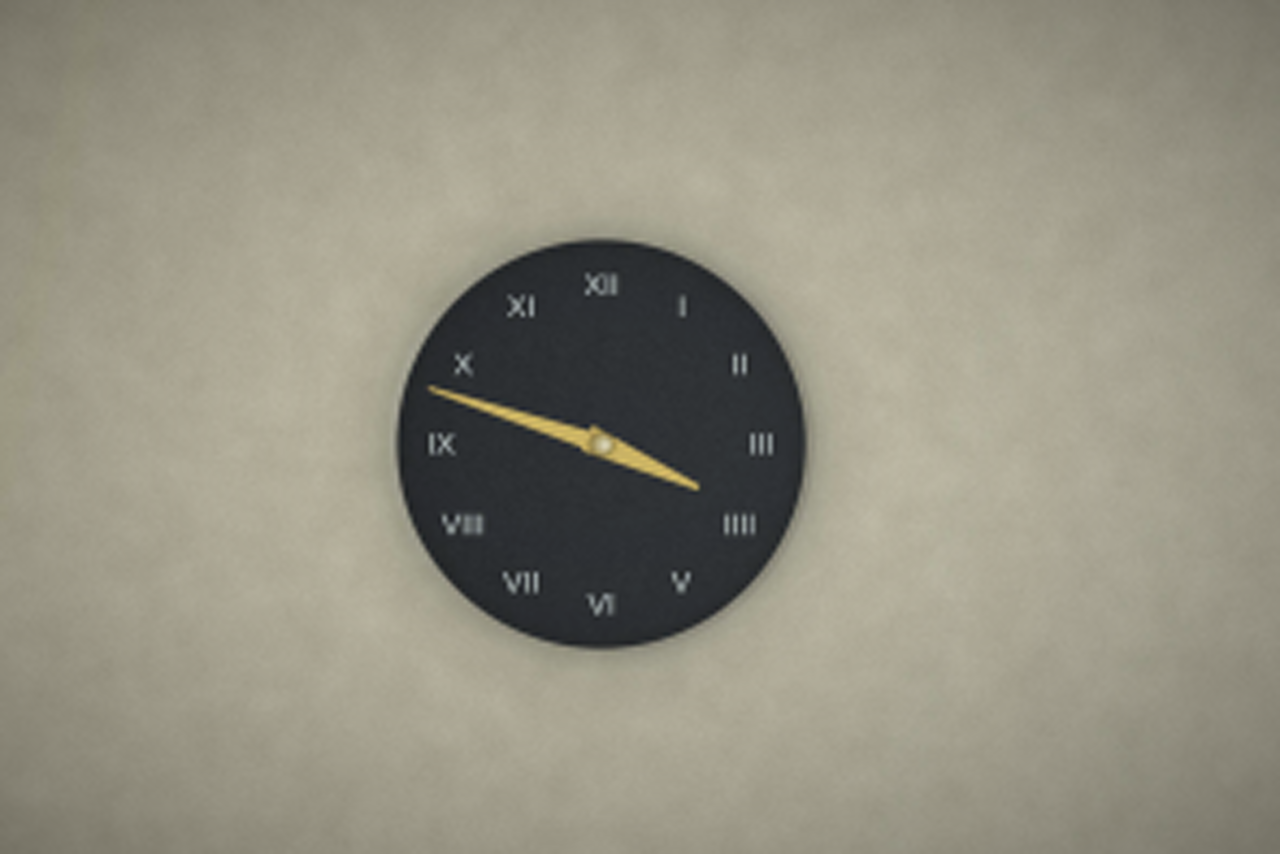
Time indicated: **3:48**
